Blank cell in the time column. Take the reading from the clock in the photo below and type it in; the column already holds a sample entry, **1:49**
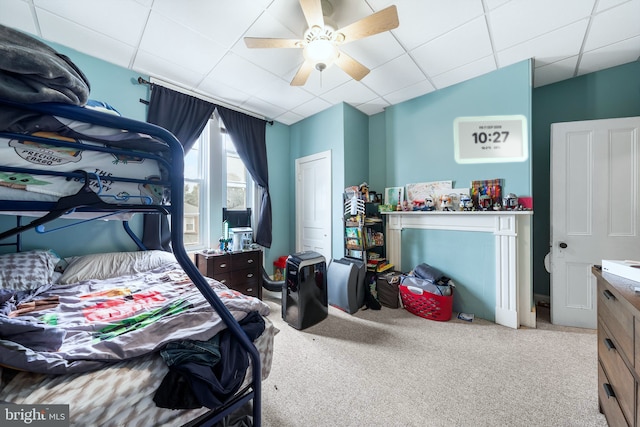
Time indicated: **10:27**
